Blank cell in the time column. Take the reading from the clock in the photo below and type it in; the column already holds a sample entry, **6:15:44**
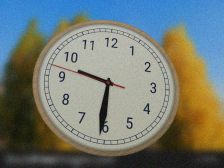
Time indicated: **9:30:47**
